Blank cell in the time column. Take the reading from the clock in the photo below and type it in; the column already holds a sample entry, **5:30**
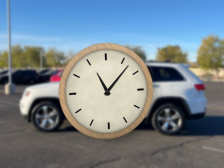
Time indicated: **11:07**
